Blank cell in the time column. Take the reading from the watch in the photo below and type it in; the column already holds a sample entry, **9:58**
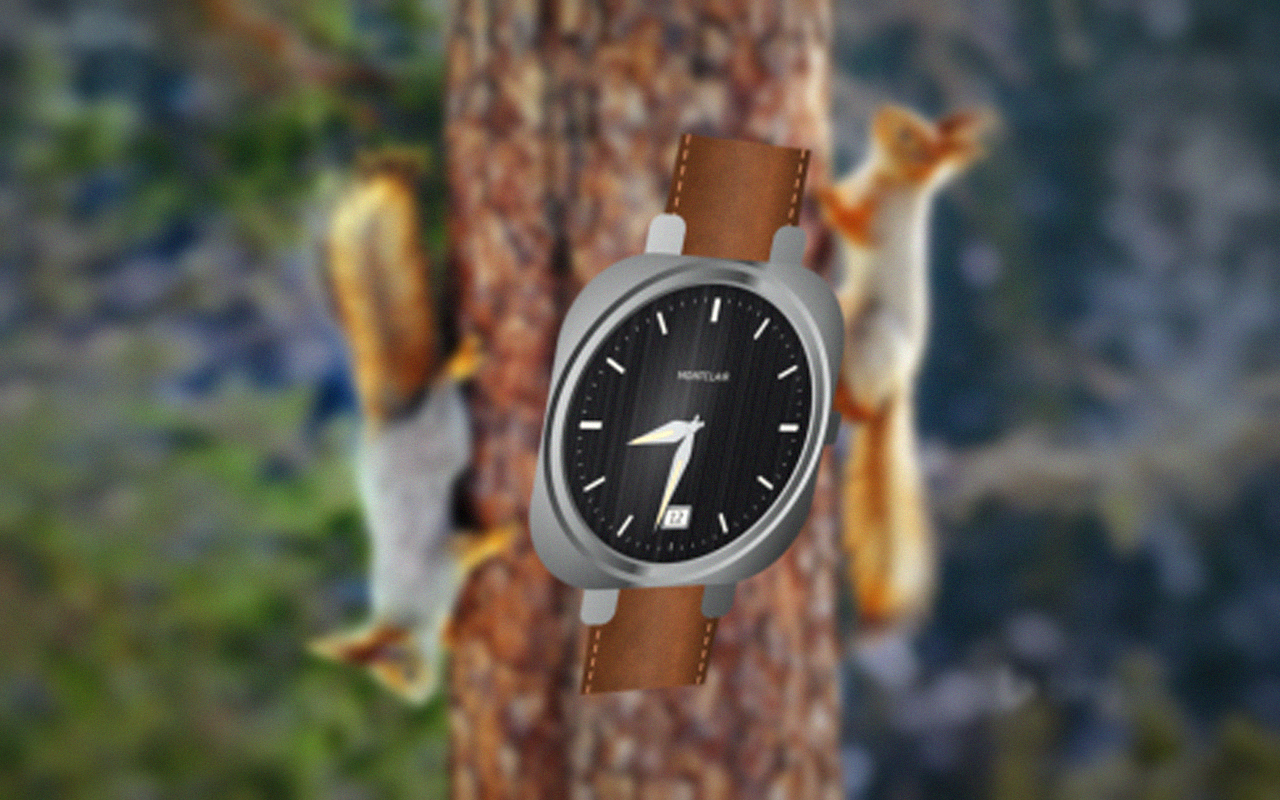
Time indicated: **8:32**
